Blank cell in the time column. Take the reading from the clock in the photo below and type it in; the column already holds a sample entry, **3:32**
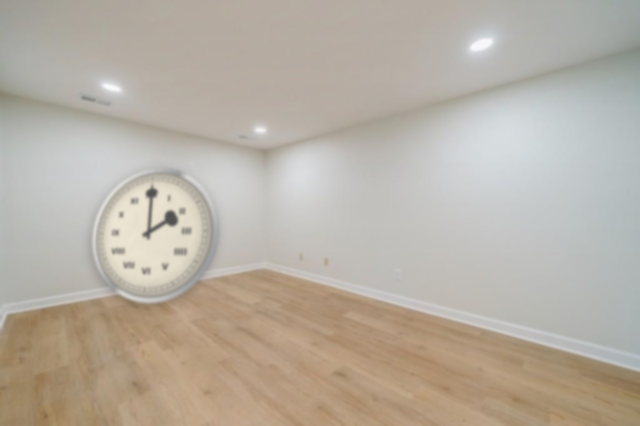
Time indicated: **2:00**
